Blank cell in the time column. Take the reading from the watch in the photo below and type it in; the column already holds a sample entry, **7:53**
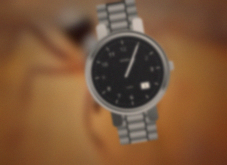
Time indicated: **1:05**
